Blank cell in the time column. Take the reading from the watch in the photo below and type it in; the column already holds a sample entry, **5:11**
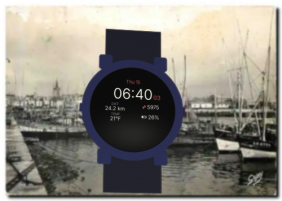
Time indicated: **6:40**
